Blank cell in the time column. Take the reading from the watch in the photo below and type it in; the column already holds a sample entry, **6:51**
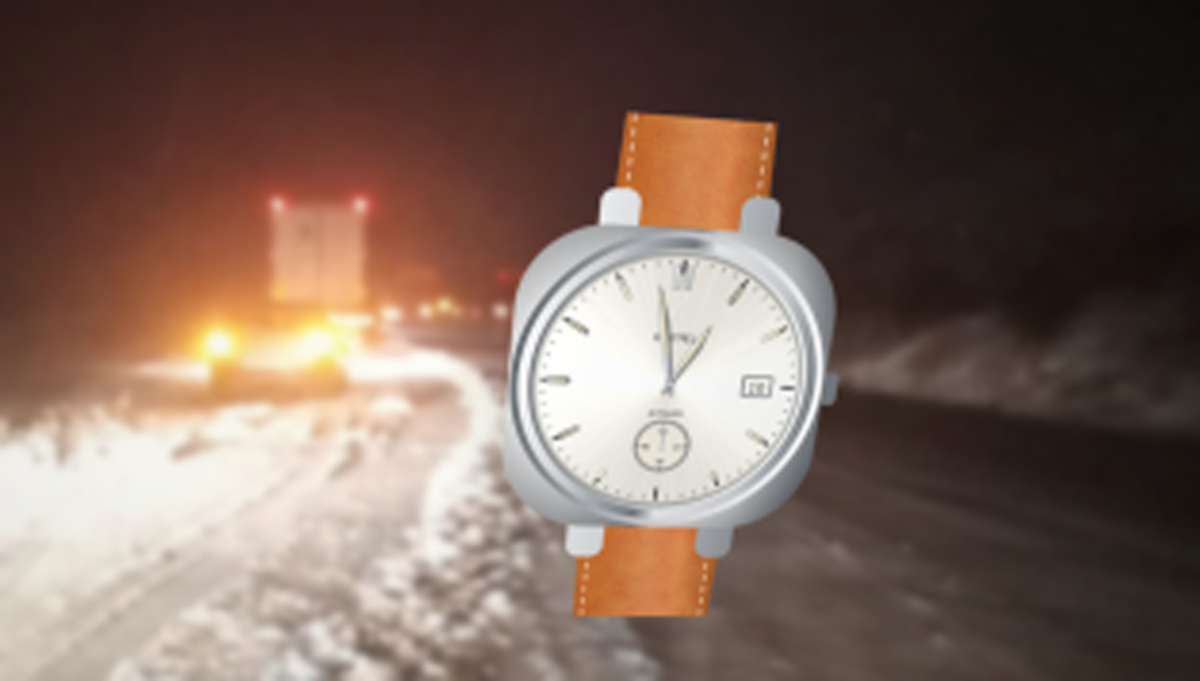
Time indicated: **12:58**
